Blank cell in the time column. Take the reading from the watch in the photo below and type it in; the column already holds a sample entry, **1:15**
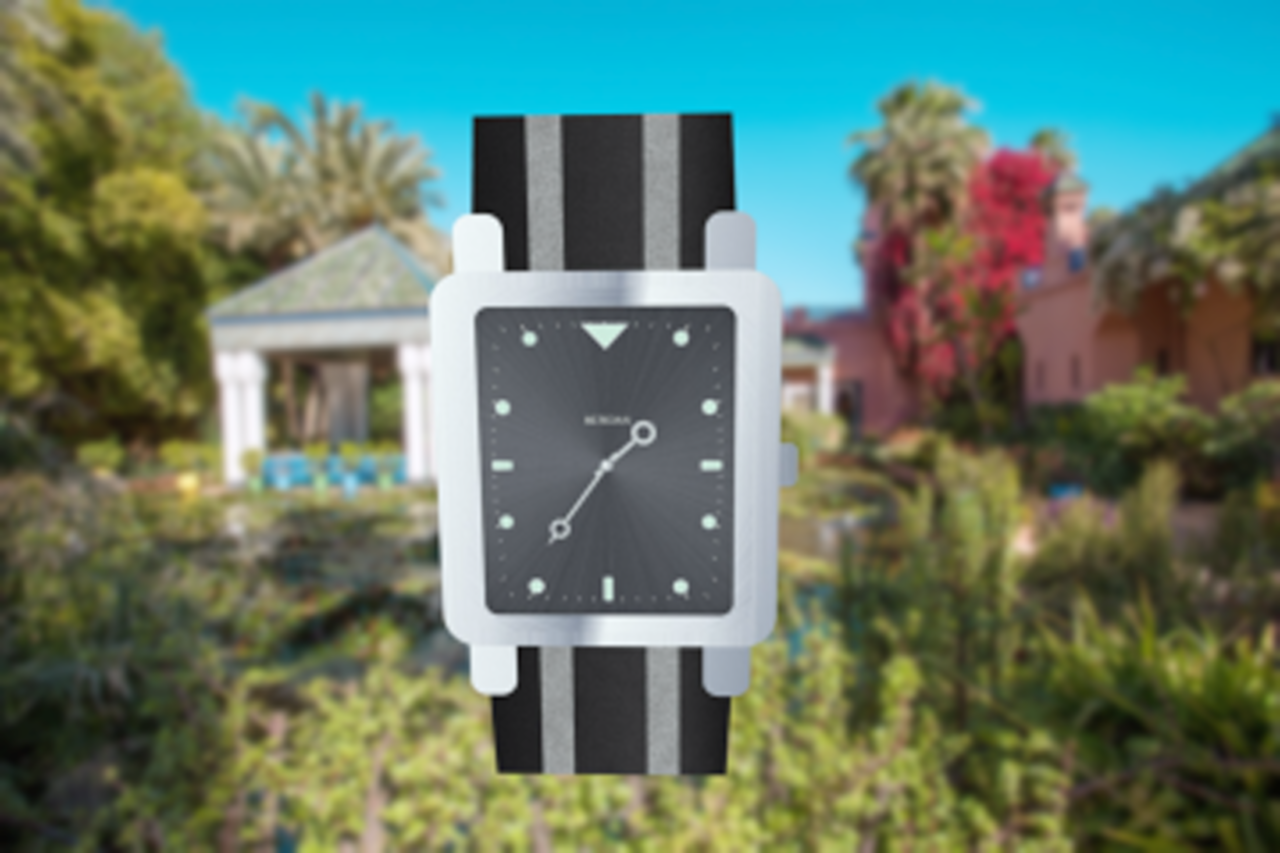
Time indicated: **1:36**
